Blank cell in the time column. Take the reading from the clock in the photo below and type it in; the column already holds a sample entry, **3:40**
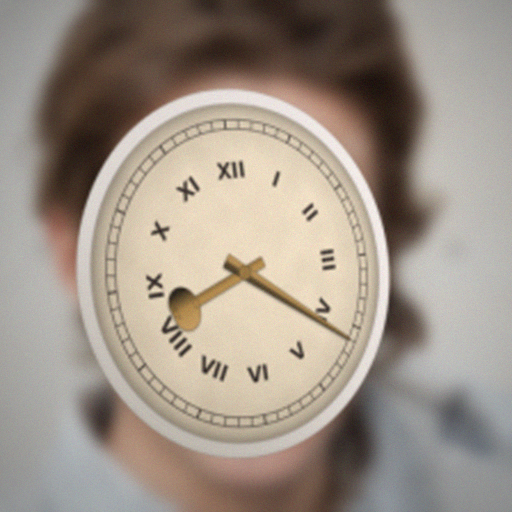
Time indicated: **8:21**
